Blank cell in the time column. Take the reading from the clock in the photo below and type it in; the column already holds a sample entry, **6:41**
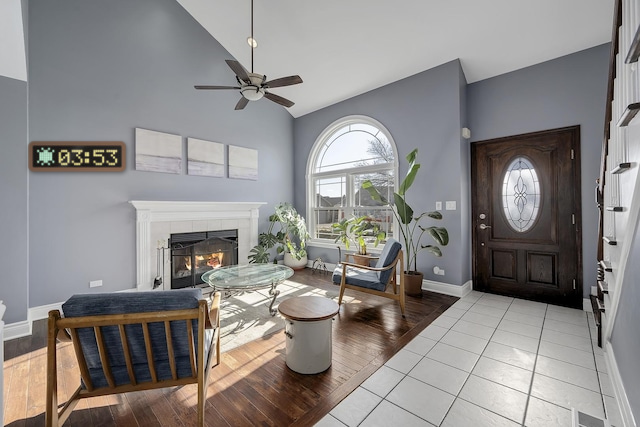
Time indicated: **3:53**
